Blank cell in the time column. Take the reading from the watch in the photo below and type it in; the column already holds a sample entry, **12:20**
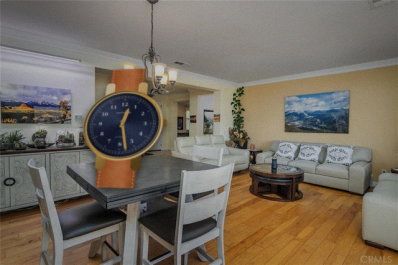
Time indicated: **12:28**
